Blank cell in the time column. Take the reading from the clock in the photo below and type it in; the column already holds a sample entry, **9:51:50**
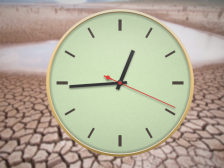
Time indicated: **12:44:19**
